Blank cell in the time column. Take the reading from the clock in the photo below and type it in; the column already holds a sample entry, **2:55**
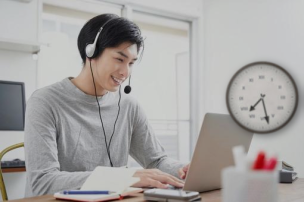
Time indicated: **7:28**
